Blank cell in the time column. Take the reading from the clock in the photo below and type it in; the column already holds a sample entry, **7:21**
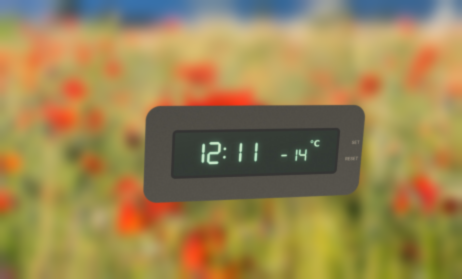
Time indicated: **12:11**
